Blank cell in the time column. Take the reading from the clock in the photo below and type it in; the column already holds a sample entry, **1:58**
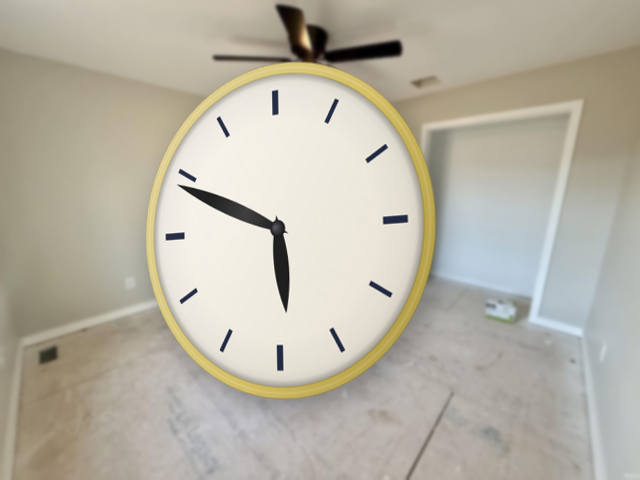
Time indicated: **5:49**
